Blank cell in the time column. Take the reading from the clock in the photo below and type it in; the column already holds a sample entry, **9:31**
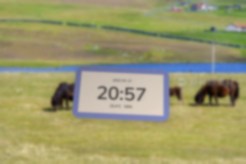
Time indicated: **20:57**
